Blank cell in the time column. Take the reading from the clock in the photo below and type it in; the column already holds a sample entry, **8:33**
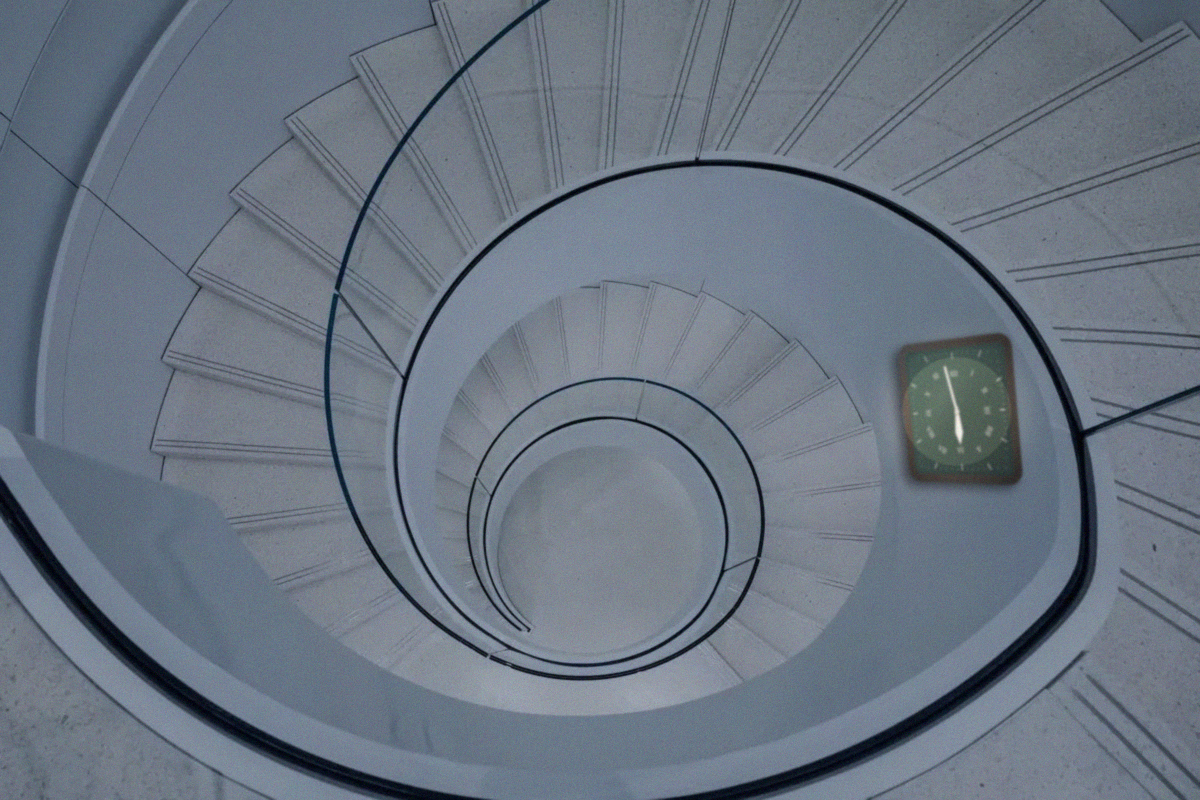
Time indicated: **5:58**
